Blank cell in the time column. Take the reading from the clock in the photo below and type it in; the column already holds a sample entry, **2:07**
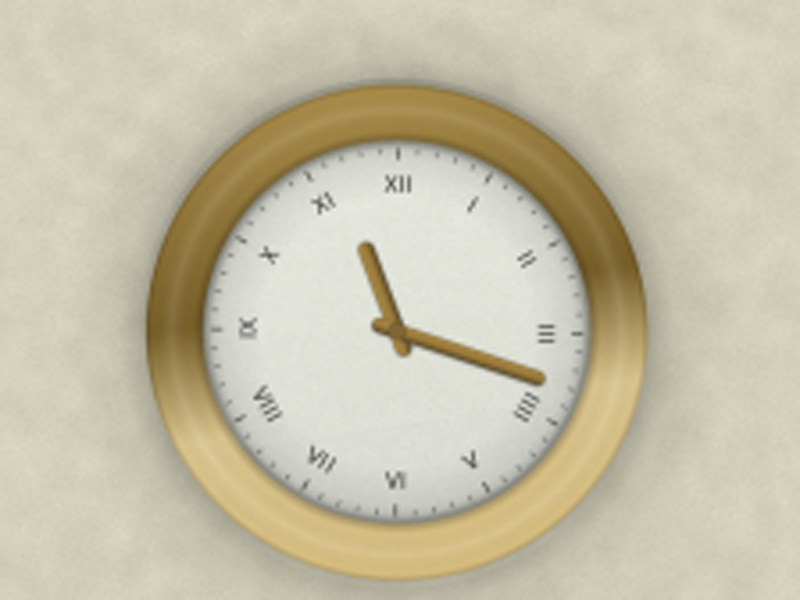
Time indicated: **11:18**
